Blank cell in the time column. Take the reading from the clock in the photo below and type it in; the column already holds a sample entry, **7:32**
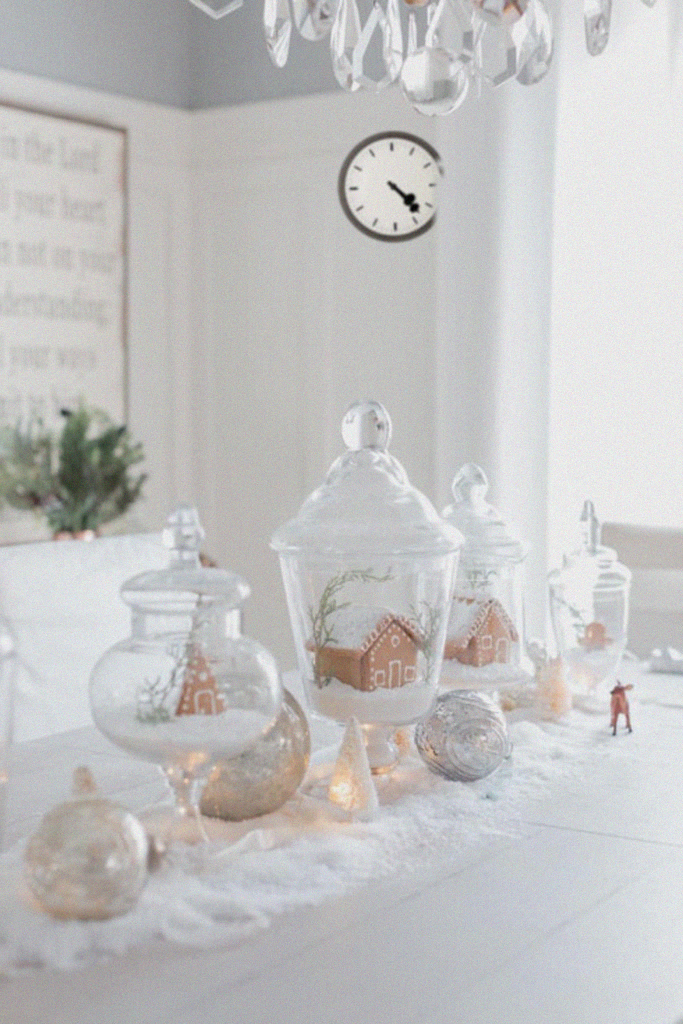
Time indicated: **4:23**
